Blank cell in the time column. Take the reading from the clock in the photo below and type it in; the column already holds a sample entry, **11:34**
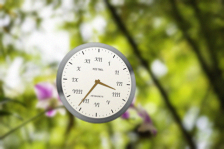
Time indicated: **3:36**
